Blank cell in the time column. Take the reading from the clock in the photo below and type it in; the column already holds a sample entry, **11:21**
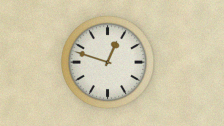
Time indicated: **12:48**
